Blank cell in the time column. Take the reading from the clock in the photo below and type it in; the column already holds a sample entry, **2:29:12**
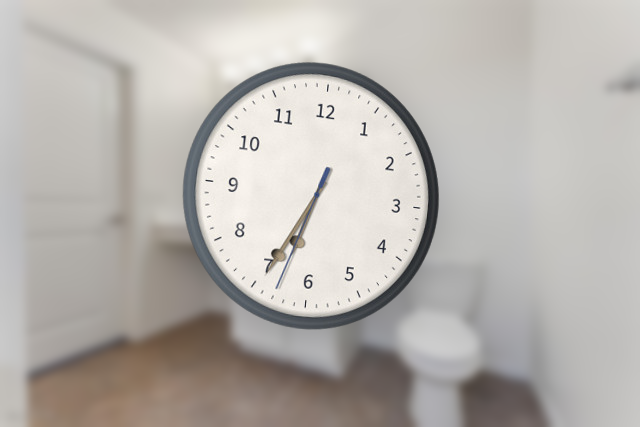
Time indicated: **6:34:33**
